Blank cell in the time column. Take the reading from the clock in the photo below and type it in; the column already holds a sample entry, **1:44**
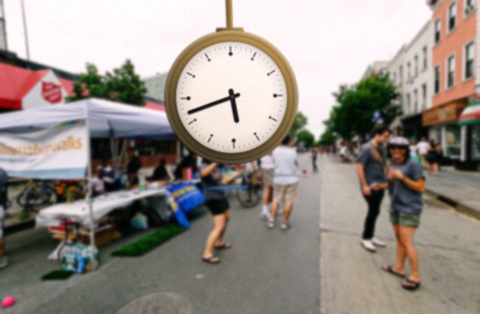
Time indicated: **5:42**
